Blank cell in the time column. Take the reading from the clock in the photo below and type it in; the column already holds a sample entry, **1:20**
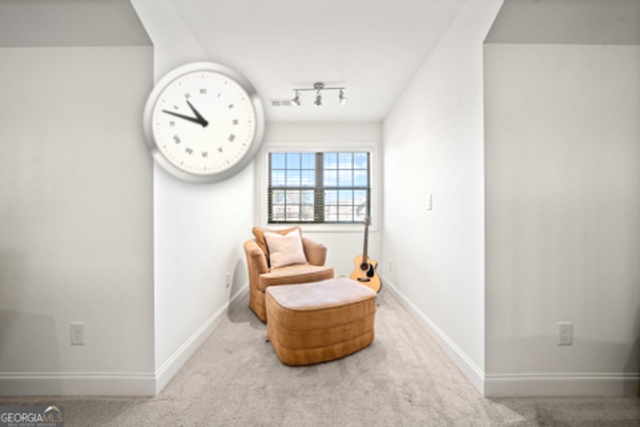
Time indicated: **10:48**
